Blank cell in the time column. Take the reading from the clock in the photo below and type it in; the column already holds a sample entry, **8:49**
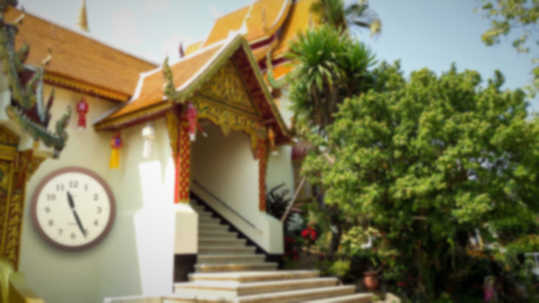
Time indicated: **11:26**
